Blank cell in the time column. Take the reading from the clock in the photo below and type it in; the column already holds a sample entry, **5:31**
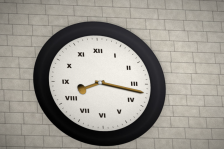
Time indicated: **8:17**
